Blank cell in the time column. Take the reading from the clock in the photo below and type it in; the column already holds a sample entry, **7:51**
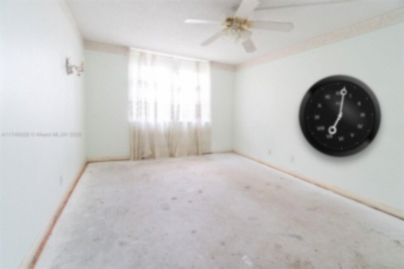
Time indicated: **7:02**
